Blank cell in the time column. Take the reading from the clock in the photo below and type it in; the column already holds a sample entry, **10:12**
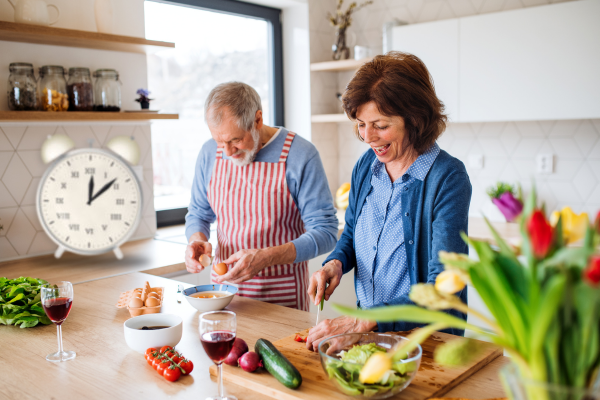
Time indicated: **12:08**
